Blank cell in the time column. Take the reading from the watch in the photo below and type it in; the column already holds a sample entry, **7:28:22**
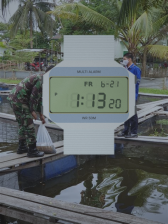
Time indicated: **1:13:20**
